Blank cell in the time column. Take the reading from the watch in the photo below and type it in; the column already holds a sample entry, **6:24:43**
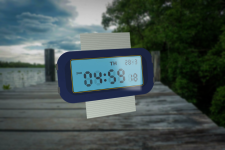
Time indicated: **4:59:18**
